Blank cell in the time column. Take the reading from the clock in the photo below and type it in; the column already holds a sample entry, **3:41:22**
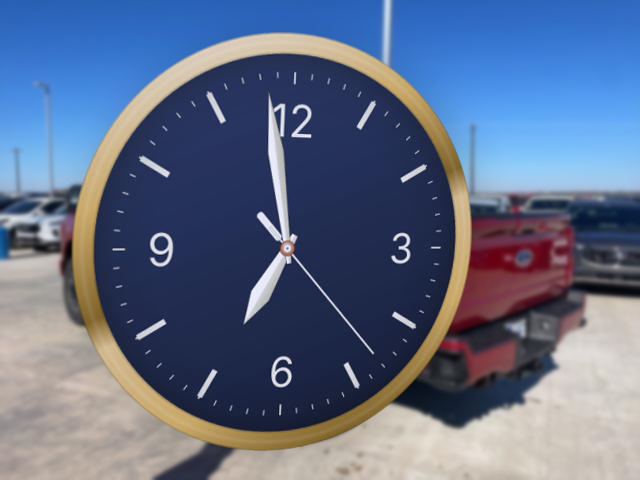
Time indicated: **6:58:23**
